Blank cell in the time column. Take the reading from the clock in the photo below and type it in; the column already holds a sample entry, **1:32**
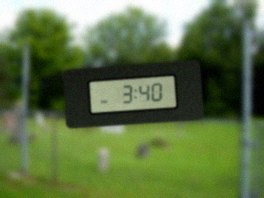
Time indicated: **3:40**
